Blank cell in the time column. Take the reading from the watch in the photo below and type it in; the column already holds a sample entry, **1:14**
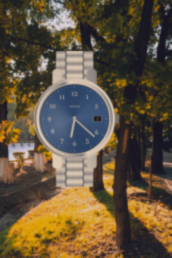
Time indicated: **6:22**
